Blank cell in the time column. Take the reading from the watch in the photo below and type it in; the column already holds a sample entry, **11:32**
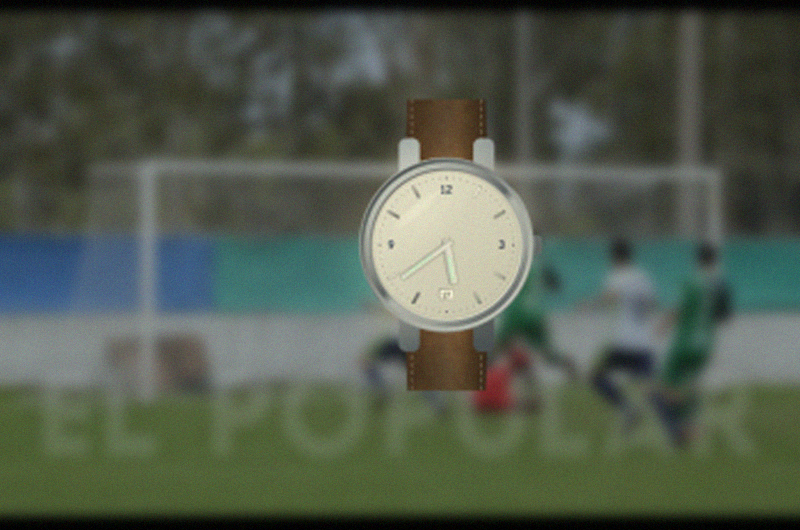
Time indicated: **5:39**
